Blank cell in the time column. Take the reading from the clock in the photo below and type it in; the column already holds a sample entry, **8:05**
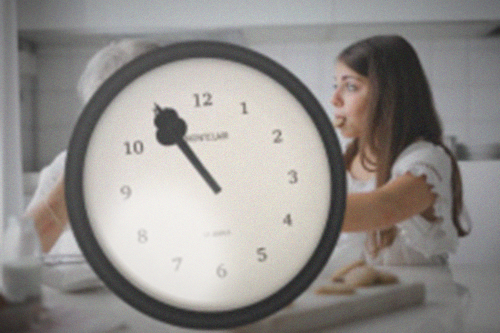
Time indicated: **10:55**
